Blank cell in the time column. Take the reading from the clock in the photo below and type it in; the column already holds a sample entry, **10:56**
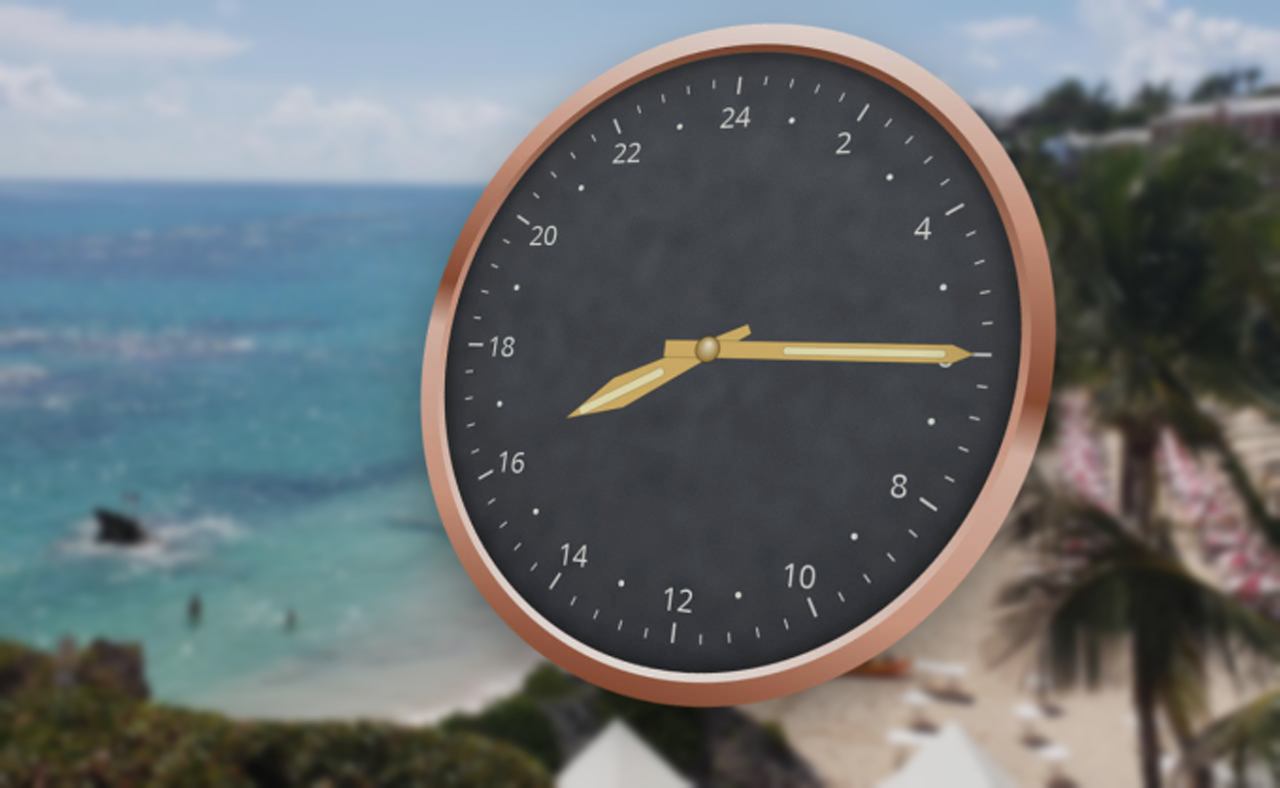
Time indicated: **16:15**
